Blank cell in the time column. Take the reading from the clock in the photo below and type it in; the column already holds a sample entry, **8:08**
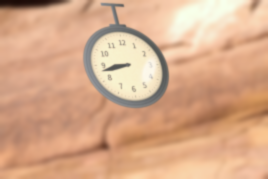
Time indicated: **8:43**
